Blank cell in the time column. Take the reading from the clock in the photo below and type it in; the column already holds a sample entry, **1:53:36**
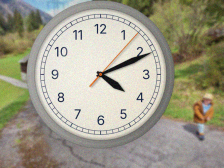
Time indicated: **4:11:07**
